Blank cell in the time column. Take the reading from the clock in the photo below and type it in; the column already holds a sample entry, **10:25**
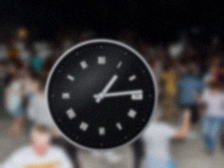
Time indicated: **1:14**
